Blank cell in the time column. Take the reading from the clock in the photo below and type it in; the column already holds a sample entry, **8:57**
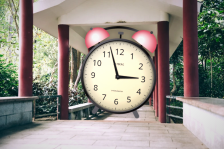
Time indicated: **2:57**
